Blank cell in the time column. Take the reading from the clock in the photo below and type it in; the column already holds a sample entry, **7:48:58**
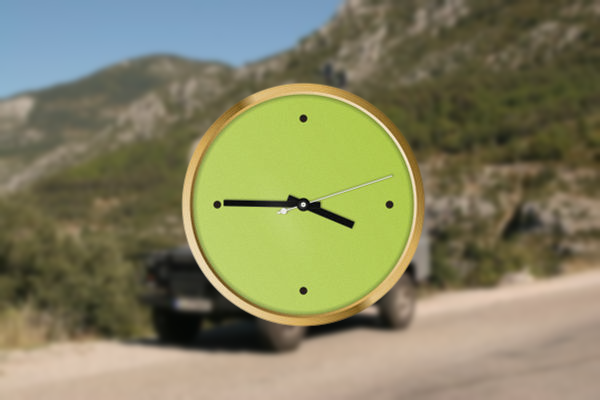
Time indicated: **3:45:12**
